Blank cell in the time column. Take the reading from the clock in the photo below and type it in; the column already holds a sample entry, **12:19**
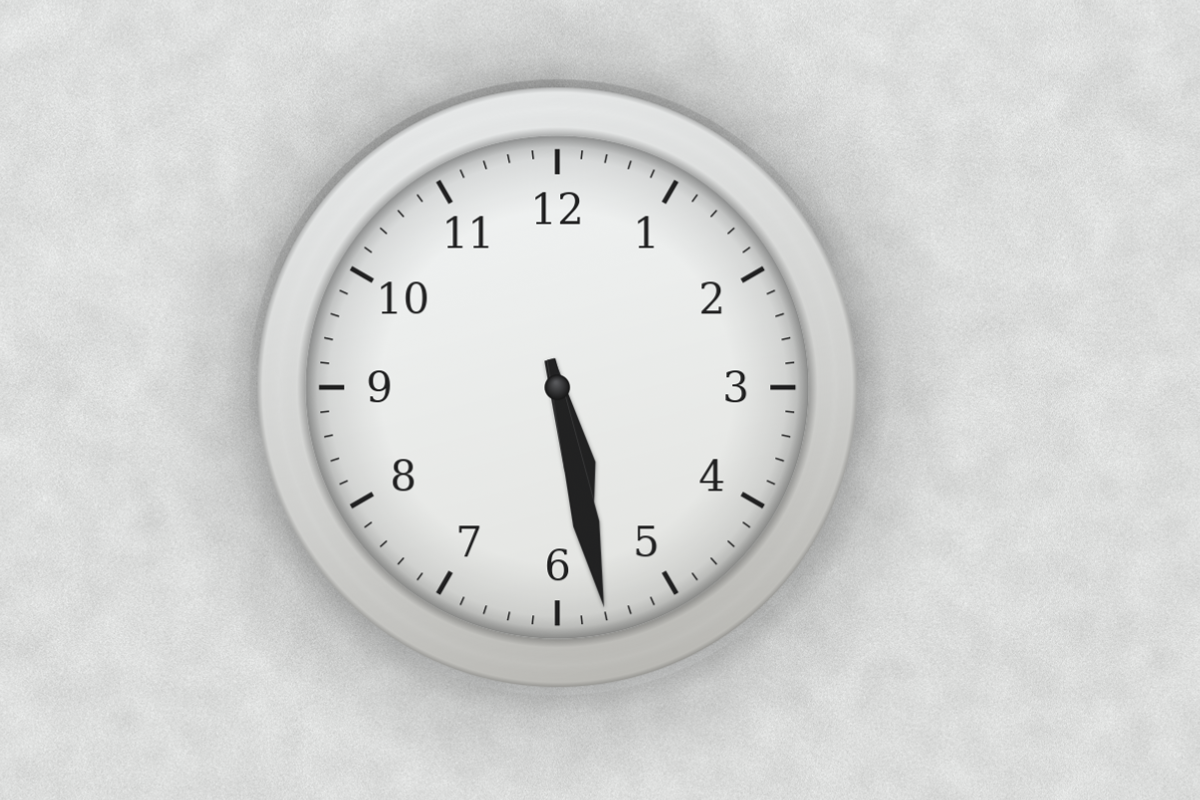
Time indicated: **5:28**
